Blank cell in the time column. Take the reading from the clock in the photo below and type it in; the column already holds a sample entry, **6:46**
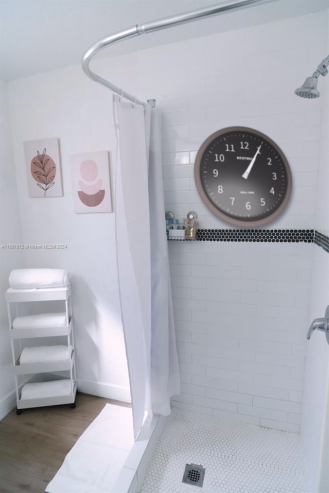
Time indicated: **1:05**
